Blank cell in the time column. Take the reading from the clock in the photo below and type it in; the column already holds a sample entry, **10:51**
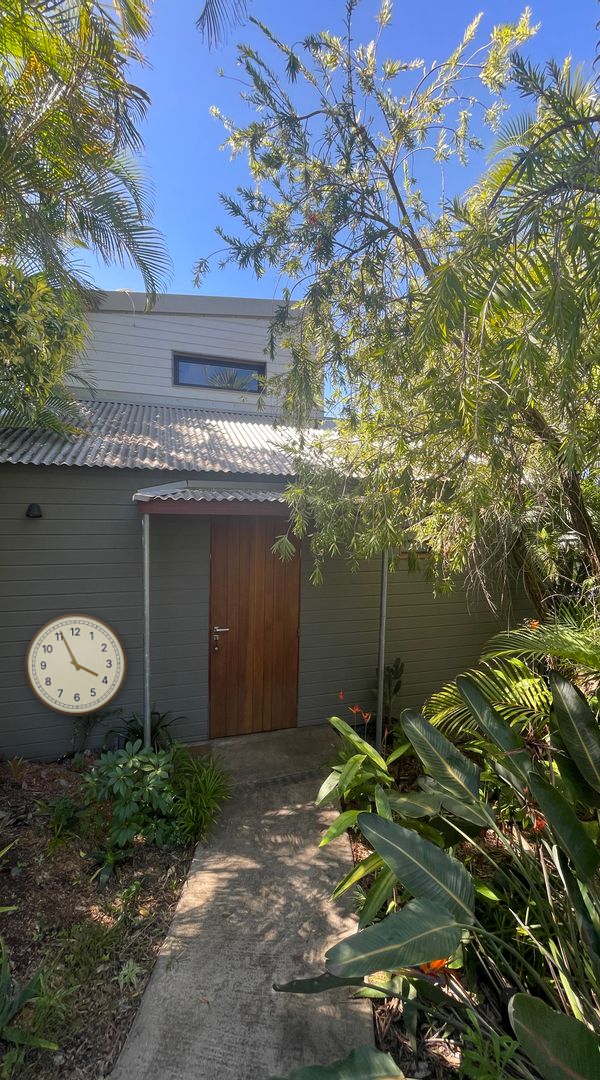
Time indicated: **3:56**
